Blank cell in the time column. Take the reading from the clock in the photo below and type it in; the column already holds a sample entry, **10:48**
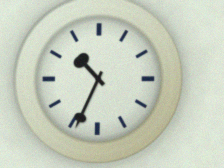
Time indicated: **10:34**
